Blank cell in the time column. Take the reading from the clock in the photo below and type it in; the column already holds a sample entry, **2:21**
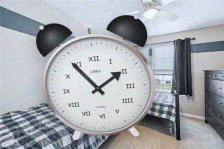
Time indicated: **1:54**
